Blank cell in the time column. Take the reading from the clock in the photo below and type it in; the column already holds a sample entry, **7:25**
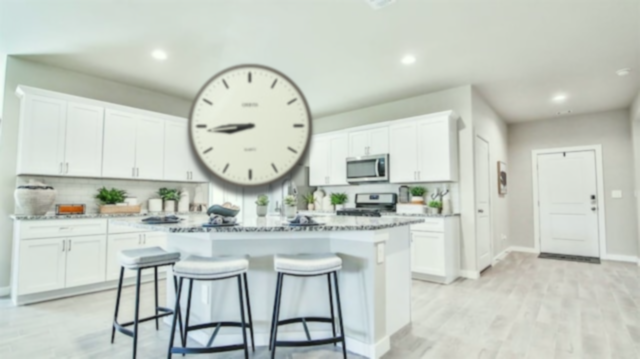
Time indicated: **8:44**
